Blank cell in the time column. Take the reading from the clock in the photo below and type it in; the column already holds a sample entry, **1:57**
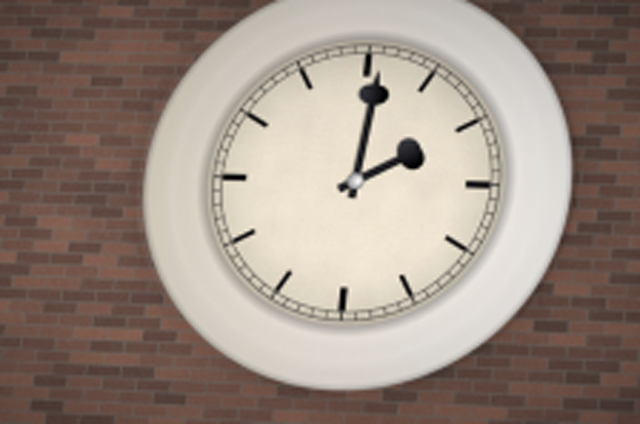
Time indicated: **2:01**
